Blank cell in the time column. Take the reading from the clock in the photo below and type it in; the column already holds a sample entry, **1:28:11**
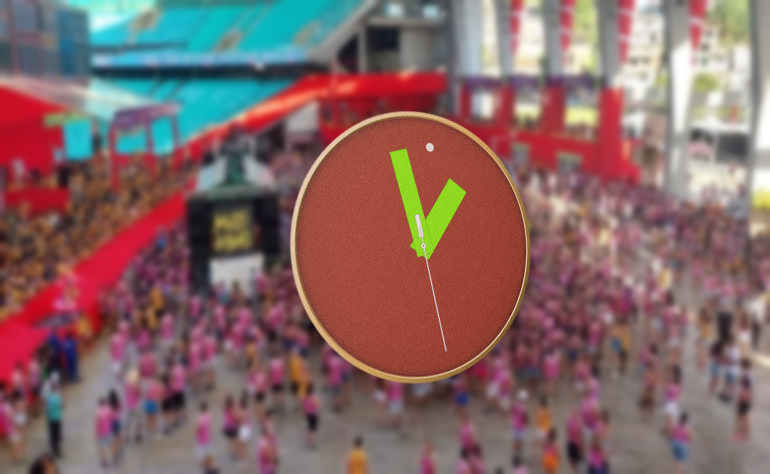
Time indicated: **12:56:27**
